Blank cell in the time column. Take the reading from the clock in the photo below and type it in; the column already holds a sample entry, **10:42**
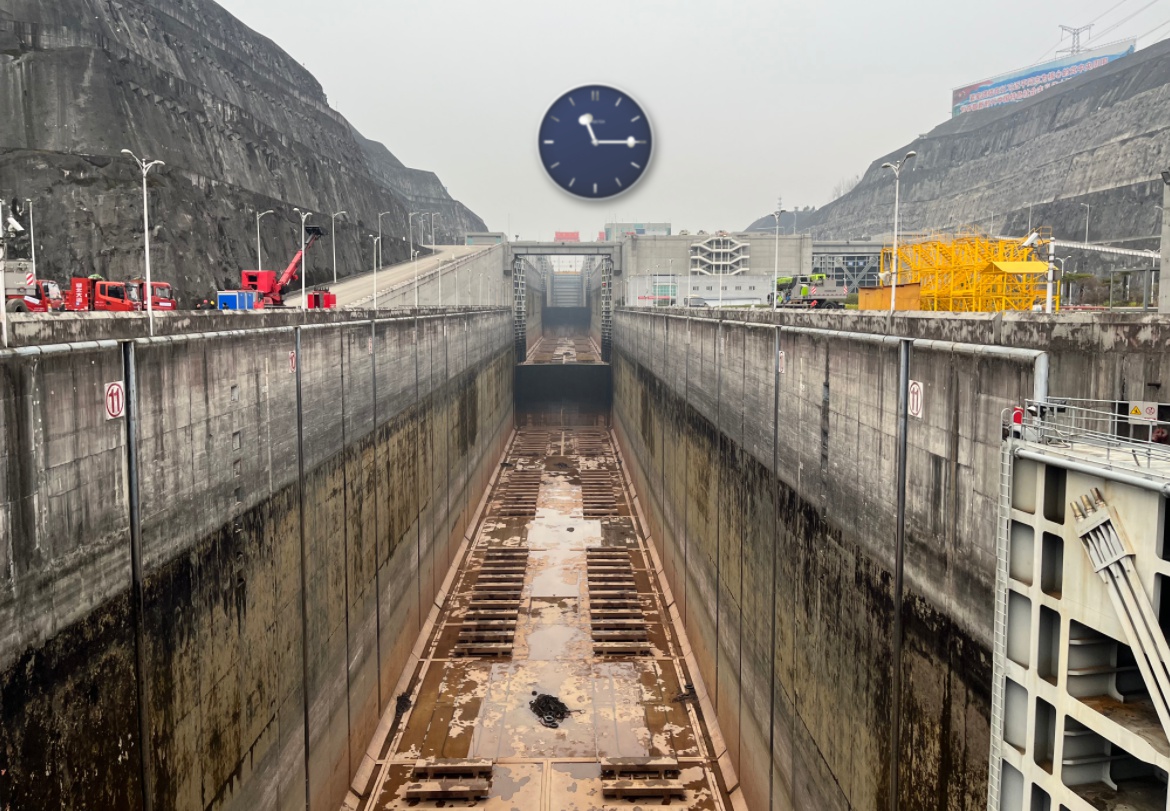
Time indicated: **11:15**
